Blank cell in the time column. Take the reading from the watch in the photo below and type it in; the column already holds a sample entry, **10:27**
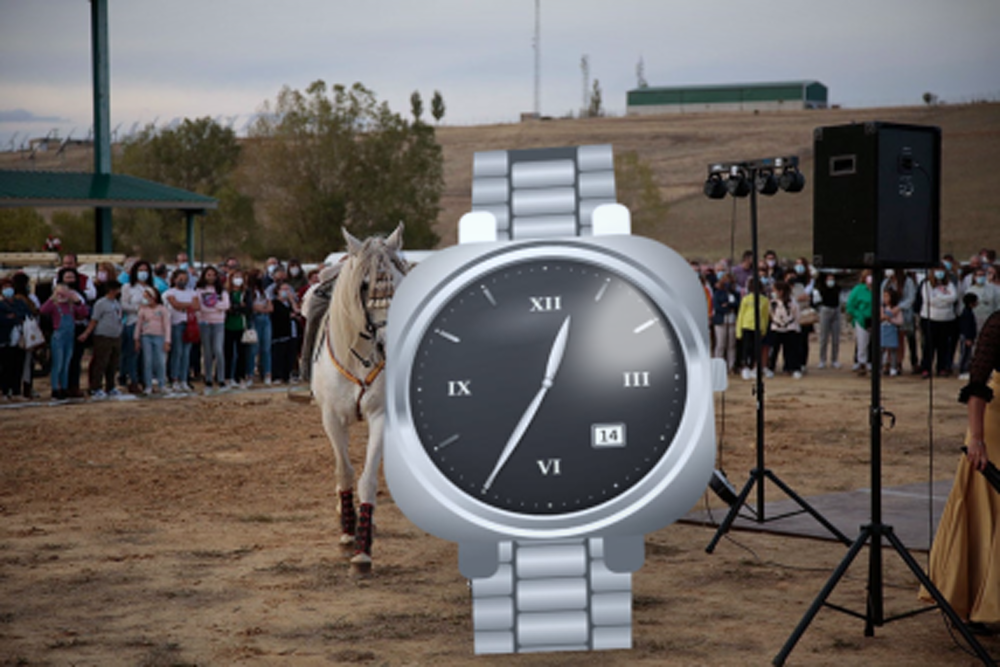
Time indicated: **12:35**
